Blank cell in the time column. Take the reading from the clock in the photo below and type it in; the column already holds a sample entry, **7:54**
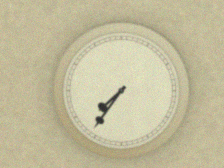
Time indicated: **7:36**
